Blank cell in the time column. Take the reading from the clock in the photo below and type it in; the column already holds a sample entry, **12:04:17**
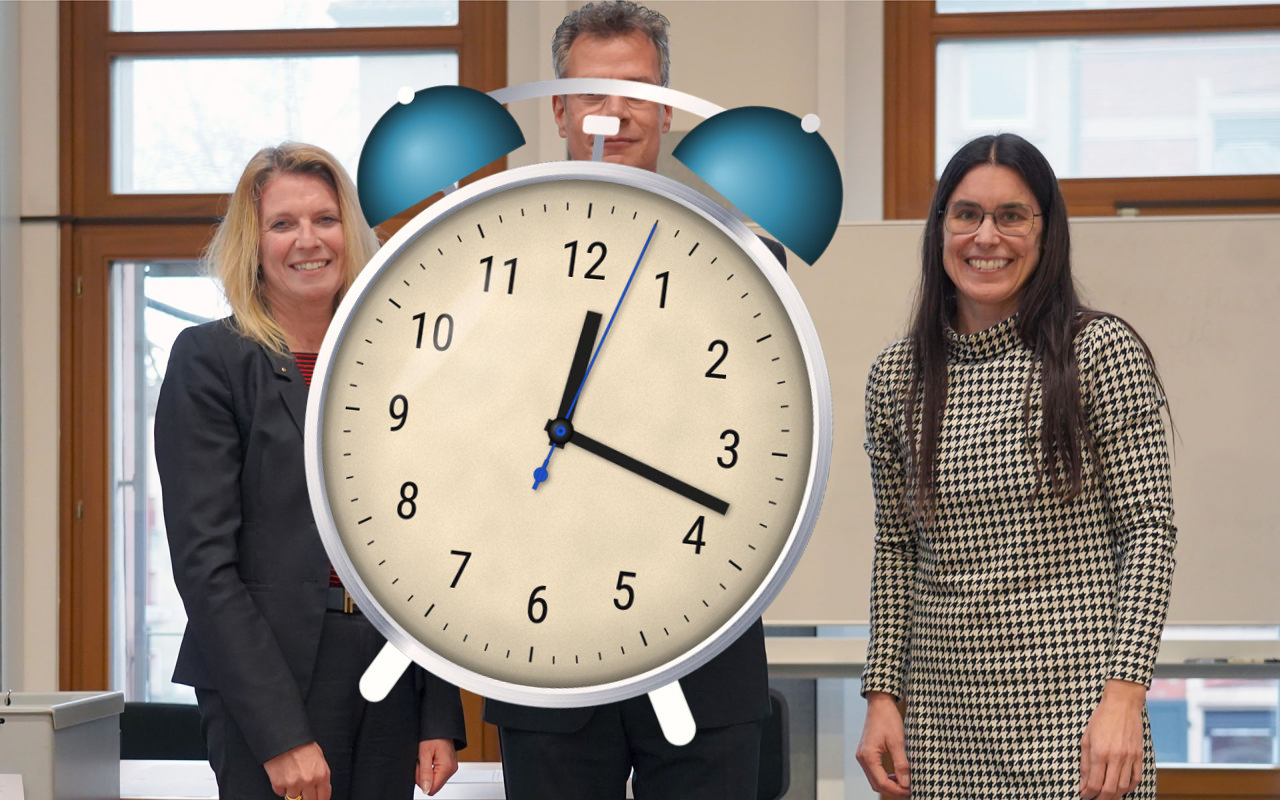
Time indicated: **12:18:03**
